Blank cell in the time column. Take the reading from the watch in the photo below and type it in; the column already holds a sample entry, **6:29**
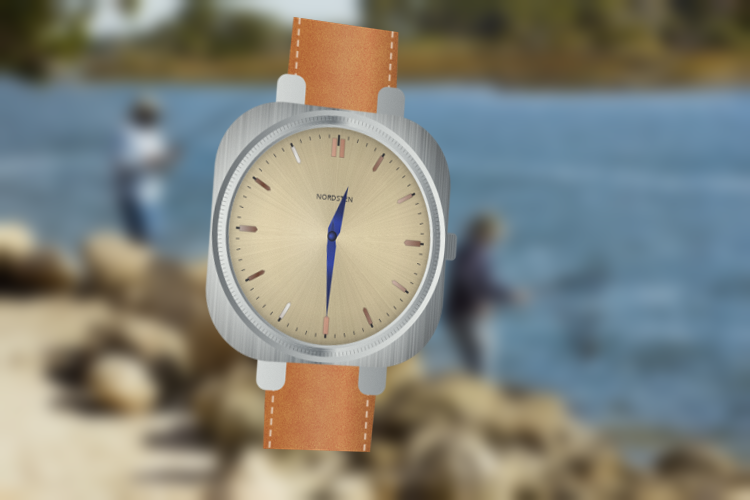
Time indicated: **12:30**
